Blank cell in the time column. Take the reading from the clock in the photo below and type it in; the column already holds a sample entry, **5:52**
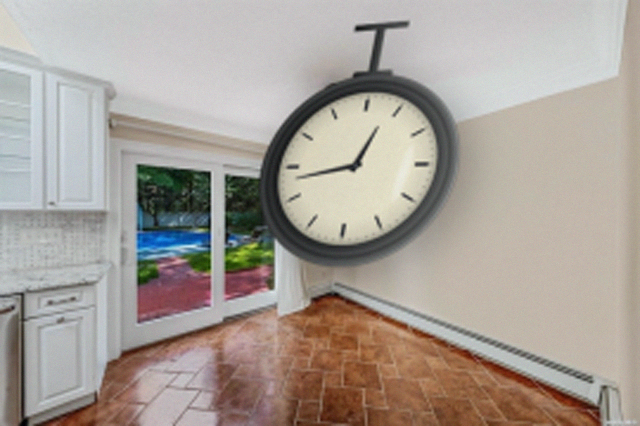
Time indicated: **12:43**
